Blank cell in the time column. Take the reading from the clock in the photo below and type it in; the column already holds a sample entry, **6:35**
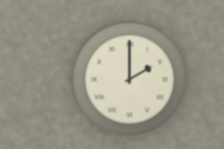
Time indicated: **2:00**
